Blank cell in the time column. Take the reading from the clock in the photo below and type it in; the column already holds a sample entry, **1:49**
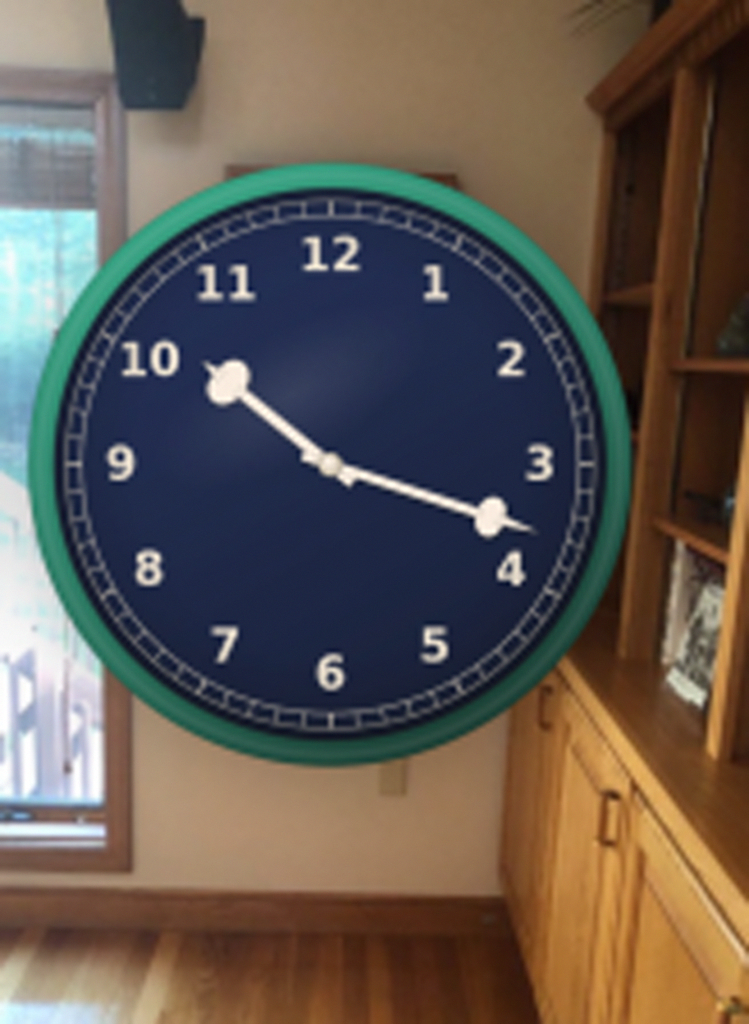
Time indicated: **10:18**
